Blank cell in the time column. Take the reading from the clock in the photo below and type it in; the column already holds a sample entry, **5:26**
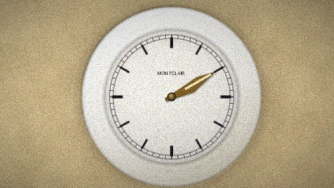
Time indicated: **2:10**
